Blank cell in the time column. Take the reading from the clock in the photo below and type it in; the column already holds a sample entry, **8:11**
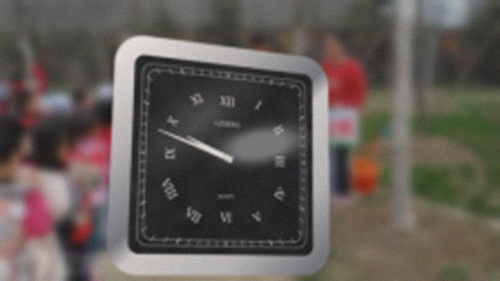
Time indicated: **9:48**
